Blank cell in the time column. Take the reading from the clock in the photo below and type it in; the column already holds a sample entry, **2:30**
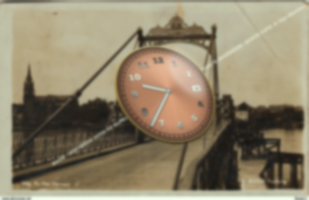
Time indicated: **9:37**
